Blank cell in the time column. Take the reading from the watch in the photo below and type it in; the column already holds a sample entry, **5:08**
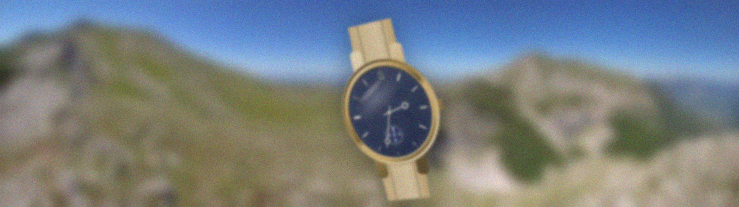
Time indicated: **2:33**
